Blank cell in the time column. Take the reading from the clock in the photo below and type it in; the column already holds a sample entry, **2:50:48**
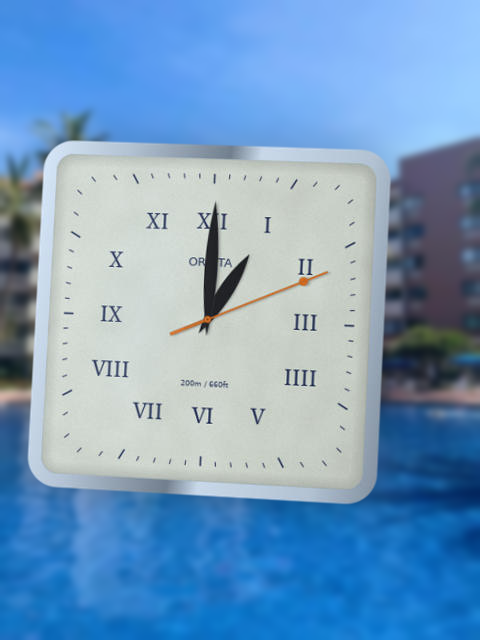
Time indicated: **1:00:11**
